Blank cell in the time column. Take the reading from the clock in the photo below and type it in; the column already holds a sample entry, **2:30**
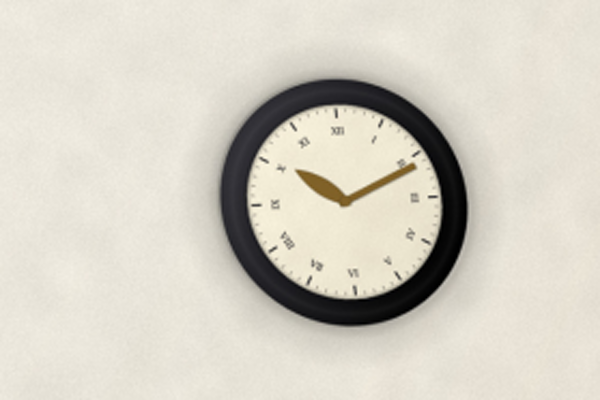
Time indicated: **10:11**
